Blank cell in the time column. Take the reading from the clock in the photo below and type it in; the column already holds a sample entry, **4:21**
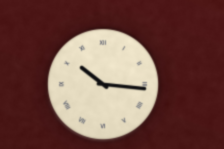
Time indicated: **10:16**
